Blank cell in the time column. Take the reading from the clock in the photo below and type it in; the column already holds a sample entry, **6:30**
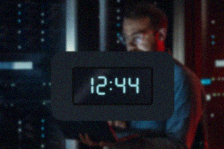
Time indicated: **12:44**
